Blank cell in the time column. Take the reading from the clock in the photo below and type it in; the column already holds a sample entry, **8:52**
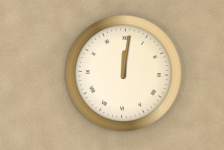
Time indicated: **12:01**
